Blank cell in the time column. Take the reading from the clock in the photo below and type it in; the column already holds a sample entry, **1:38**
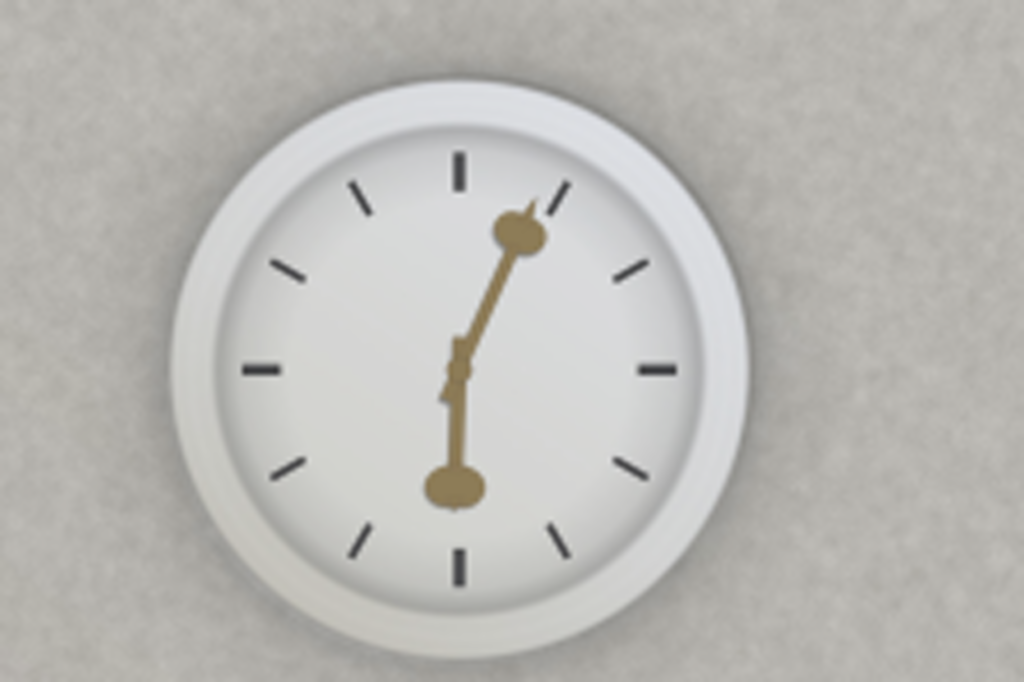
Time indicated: **6:04**
